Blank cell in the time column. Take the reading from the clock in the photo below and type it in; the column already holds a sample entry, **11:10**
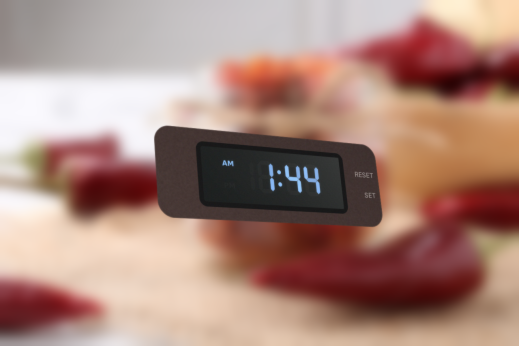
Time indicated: **1:44**
